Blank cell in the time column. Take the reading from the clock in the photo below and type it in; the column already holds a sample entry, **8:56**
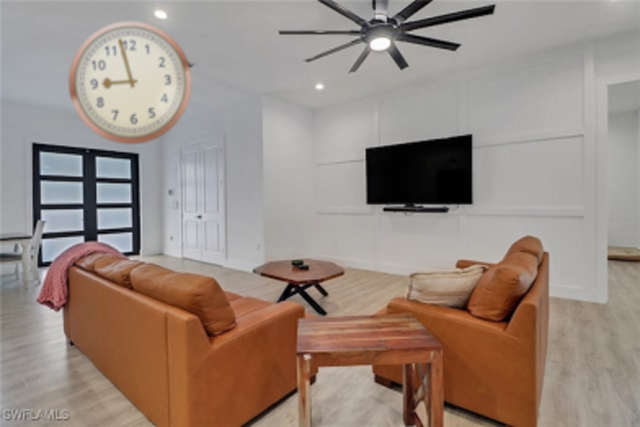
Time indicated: **8:58**
